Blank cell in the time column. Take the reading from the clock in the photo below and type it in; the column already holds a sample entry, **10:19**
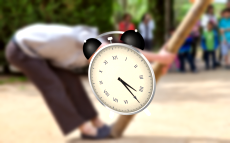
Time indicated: **4:25**
